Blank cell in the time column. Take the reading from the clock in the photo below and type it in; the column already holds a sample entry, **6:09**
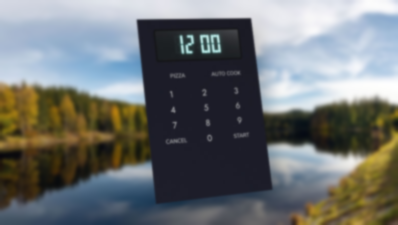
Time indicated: **12:00**
